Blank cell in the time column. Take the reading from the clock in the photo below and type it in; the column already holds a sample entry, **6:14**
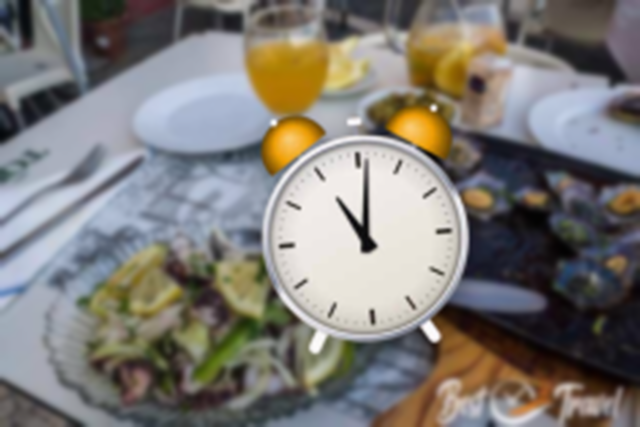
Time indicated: **11:01**
